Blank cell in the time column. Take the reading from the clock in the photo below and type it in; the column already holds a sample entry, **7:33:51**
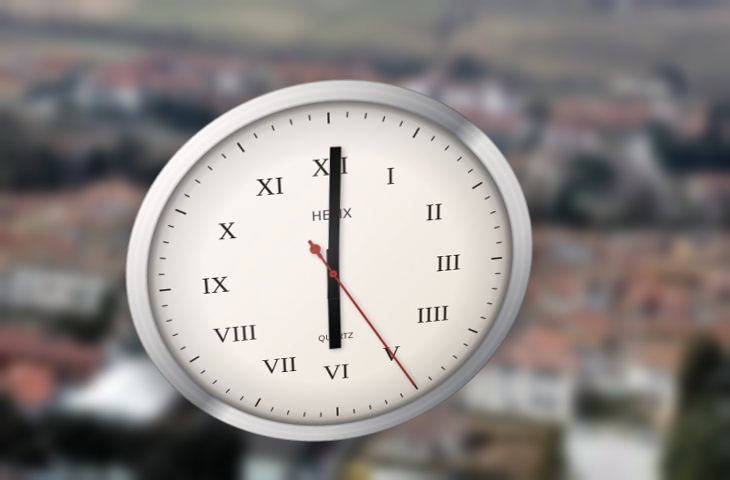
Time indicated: **6:00:25**
